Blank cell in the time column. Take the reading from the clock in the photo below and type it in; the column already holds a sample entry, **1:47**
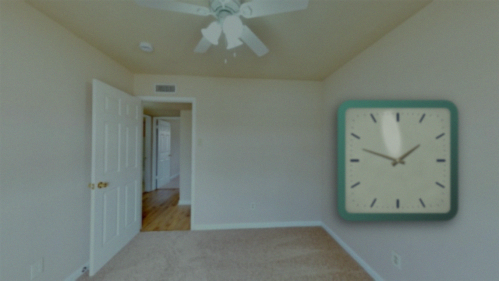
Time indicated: **1:48**
